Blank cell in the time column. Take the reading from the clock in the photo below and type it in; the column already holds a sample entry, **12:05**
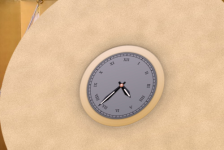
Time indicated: **4:37**
